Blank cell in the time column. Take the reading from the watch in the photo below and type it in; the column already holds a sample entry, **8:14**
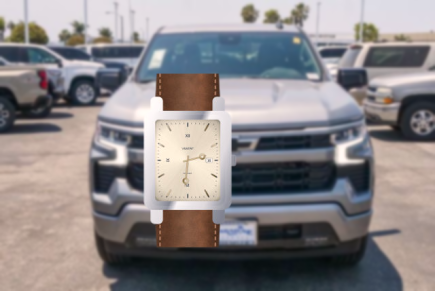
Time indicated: **2:31**
